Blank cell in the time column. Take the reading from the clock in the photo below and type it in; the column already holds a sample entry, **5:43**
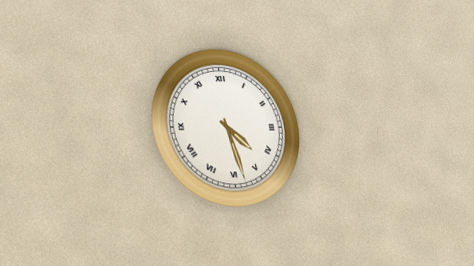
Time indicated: **4:28**
